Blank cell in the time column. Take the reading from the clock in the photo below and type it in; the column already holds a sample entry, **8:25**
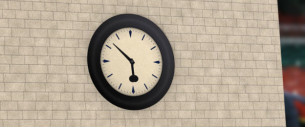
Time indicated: **5:52**
